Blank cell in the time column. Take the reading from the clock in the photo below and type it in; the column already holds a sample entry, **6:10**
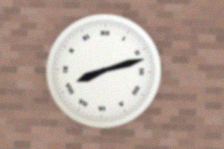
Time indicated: **8:12**
